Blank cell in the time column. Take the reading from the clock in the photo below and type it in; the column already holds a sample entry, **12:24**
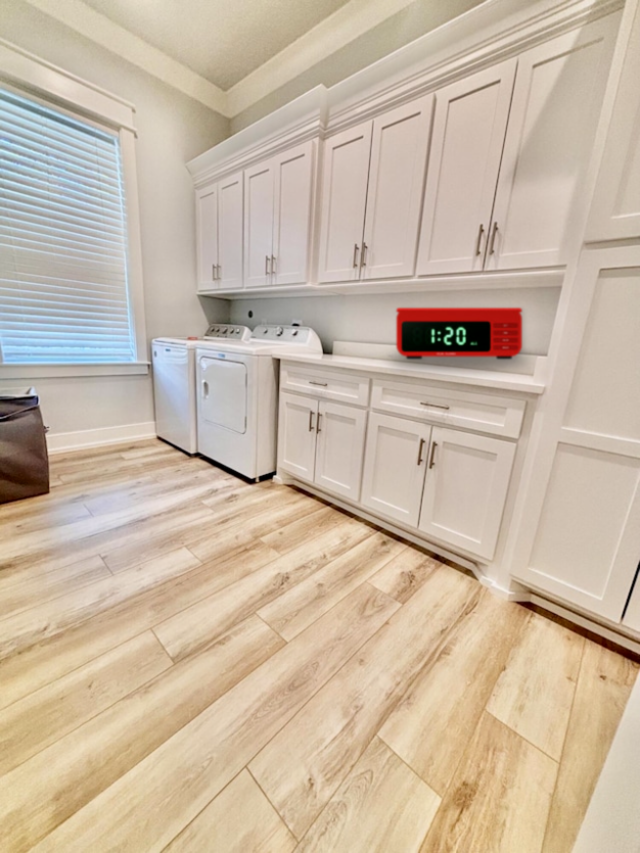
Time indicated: **1:20**
